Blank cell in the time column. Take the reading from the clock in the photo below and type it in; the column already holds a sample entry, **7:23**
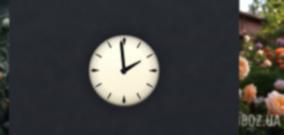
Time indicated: **1:59**
